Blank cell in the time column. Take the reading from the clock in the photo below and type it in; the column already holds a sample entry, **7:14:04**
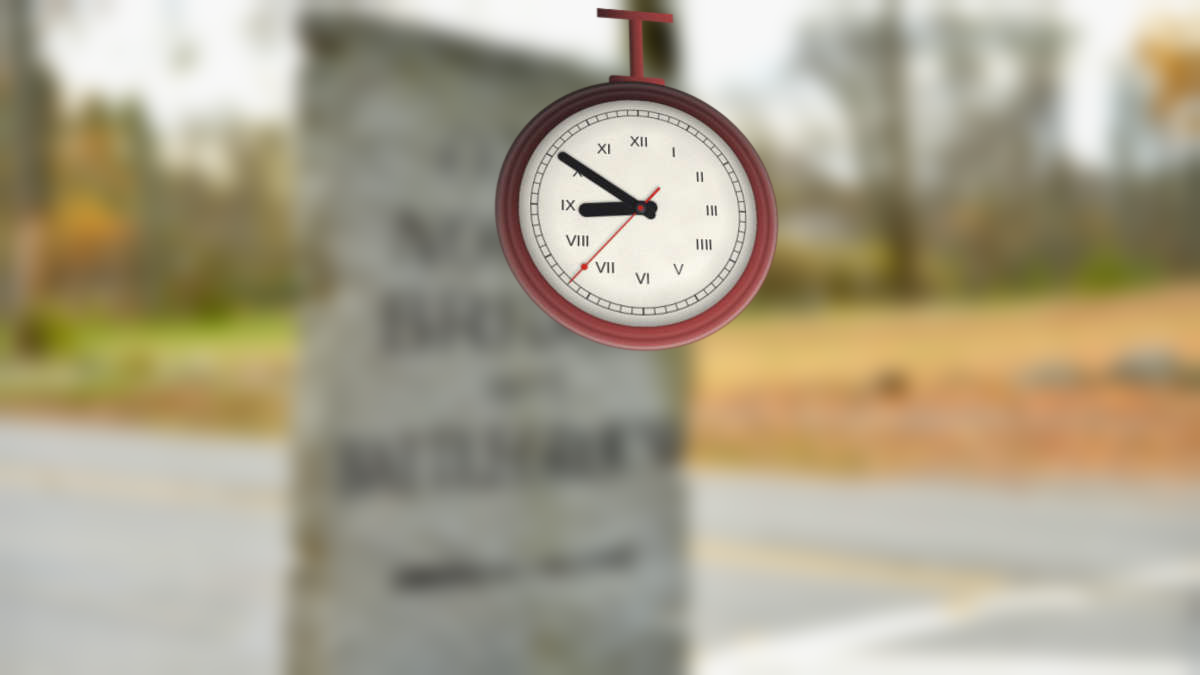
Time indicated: **8:50:37**
